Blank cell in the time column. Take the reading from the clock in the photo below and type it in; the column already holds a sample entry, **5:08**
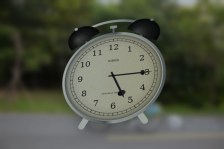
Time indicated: **5:15**
